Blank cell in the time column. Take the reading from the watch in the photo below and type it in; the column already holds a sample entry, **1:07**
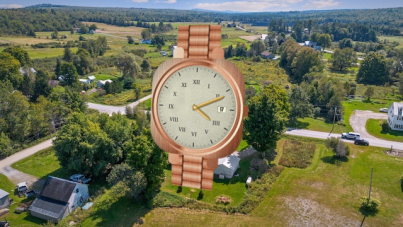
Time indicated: **4:11**
